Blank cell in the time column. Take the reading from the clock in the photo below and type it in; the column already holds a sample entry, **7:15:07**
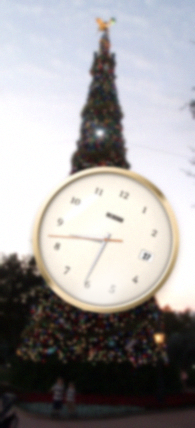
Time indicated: **8:30:42**
